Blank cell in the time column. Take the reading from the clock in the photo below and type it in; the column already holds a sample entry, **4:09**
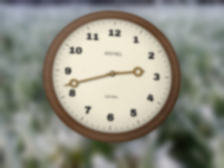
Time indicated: **2:42**
